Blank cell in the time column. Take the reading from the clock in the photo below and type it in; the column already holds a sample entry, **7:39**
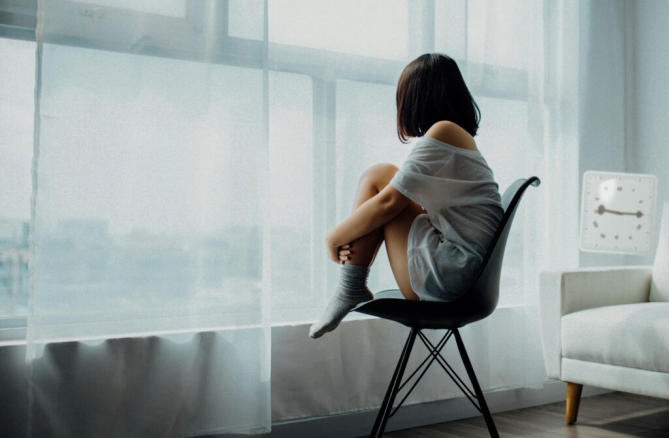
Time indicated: **9:15**
